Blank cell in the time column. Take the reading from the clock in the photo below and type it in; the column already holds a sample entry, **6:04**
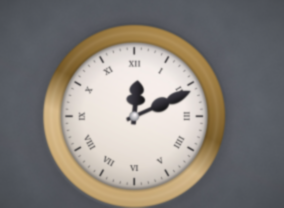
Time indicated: **12:11**
